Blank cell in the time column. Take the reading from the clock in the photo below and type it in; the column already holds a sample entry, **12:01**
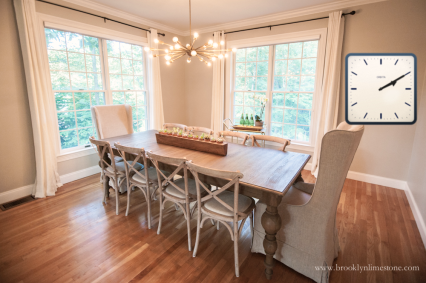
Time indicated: **2:10**
